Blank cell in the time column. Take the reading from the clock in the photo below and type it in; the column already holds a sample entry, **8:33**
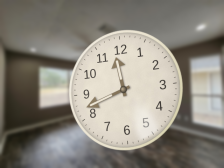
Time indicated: **11:42**
